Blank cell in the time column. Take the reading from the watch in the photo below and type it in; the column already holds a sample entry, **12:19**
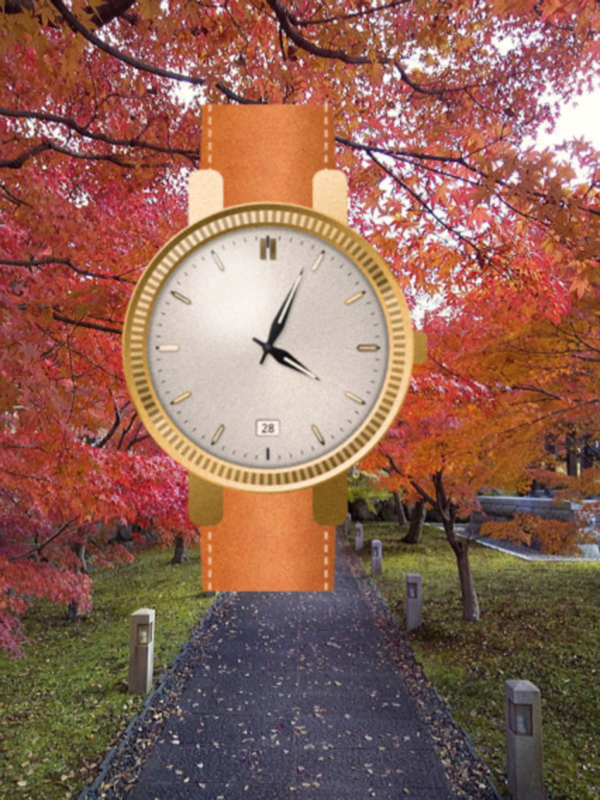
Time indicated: **4:04**
